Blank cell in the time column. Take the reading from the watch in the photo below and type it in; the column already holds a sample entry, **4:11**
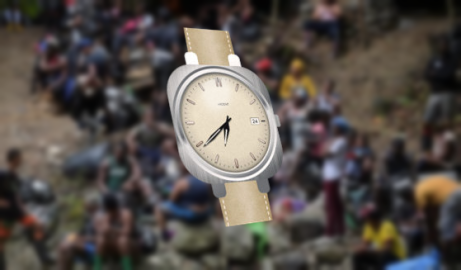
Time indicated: **6:39**
